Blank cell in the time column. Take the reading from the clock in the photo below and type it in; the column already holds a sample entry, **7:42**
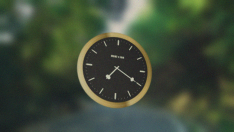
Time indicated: **7:20**
